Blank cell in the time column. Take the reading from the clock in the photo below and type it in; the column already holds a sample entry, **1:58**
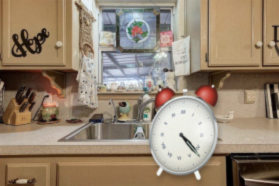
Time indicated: **4:22**
